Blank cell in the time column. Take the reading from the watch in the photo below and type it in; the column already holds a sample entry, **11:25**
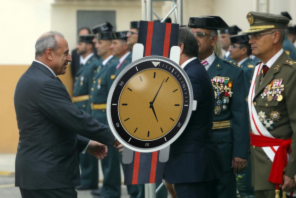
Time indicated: **5:04**
